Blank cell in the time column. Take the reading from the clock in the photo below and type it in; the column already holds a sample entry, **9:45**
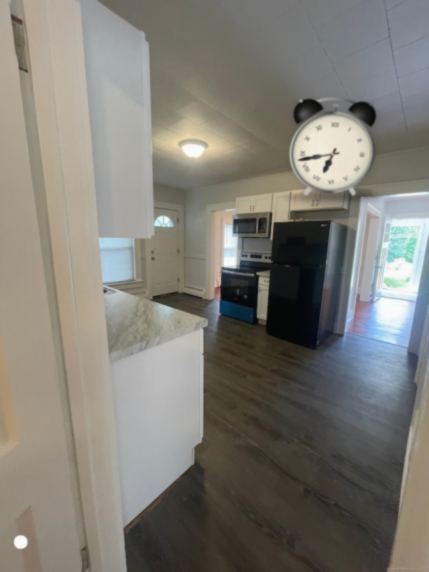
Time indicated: **6:43**
